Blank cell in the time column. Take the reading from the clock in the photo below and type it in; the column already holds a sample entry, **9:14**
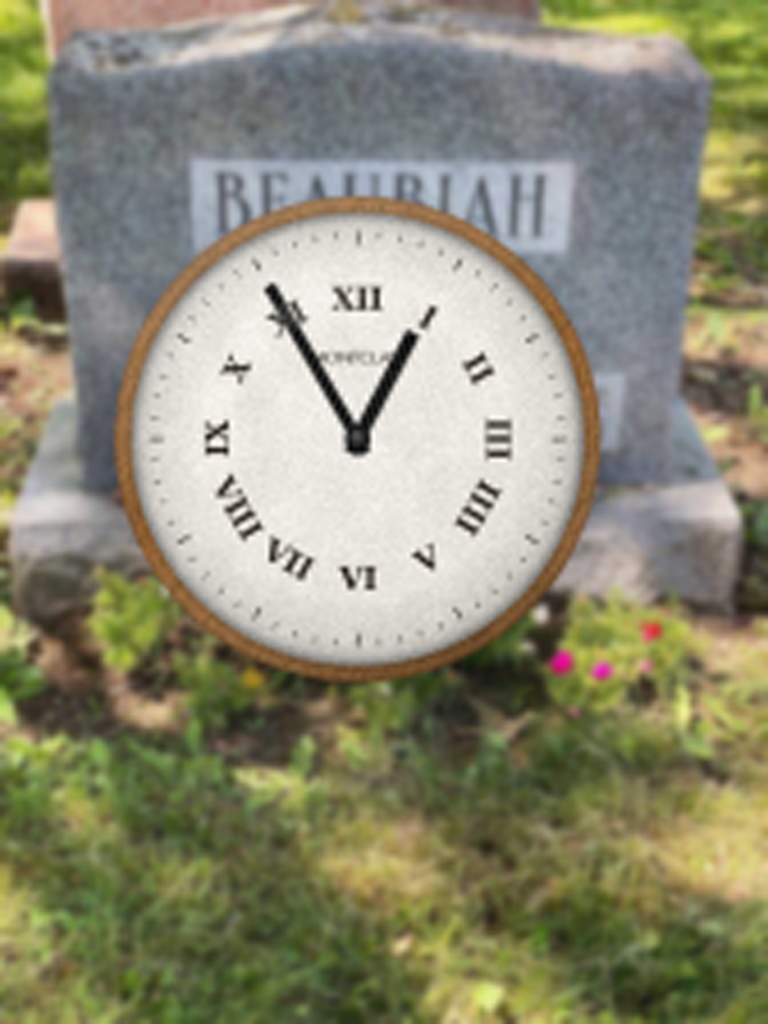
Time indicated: **12:55**
